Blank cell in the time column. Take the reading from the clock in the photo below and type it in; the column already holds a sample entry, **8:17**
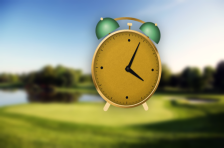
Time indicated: **4:04**
